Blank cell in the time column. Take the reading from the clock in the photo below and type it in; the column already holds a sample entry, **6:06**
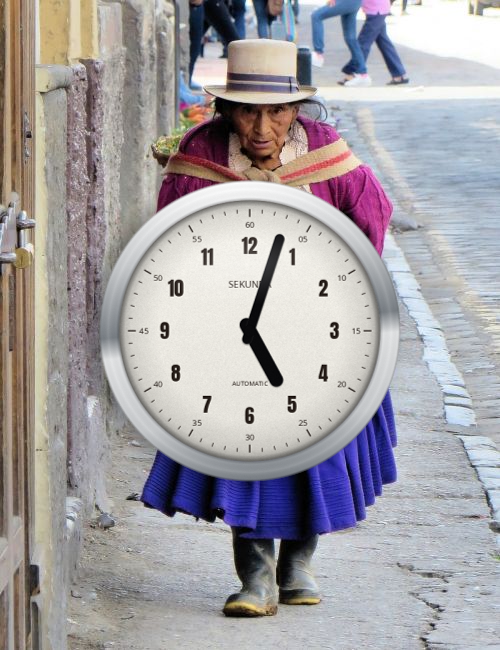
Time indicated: **5:03**
